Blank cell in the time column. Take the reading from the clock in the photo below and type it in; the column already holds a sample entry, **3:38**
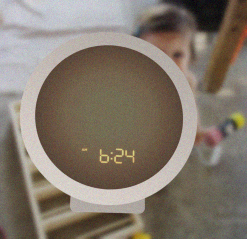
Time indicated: **6:24**
